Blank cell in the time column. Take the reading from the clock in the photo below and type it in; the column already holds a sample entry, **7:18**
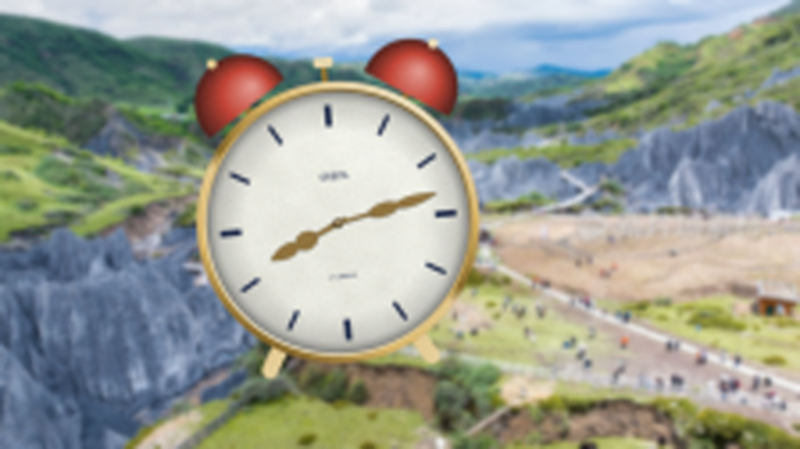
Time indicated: **8:13**
